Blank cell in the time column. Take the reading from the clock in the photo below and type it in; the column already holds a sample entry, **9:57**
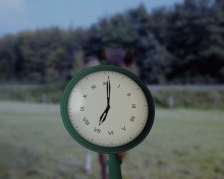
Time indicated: **7:01**
